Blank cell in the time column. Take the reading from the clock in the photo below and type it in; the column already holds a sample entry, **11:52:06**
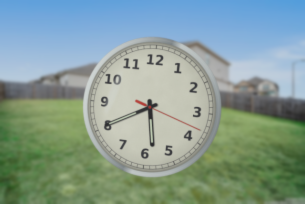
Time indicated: **5:40:18**
